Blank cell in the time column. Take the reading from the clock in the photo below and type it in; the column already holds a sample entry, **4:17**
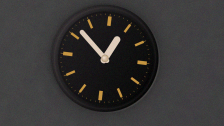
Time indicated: **12:52**
